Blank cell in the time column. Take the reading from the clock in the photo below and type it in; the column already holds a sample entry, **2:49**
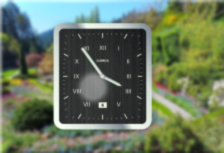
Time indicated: **3:54**
